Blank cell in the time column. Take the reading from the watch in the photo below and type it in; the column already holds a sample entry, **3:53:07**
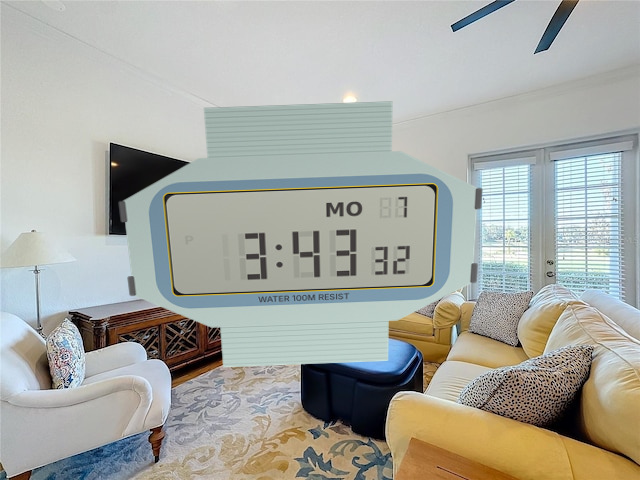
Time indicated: **3:43:32**
